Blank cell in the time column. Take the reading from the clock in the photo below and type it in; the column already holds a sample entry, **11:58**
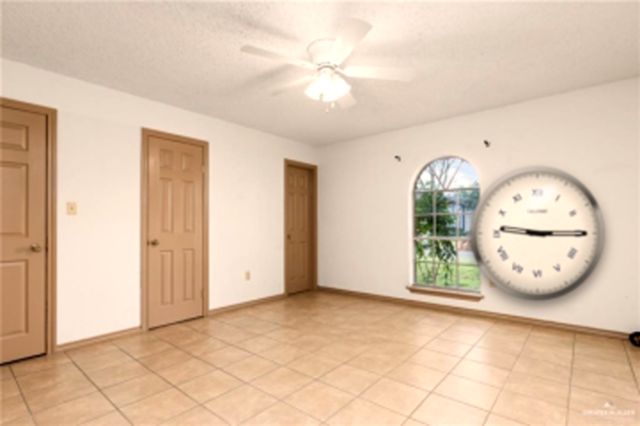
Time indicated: **9:15**
